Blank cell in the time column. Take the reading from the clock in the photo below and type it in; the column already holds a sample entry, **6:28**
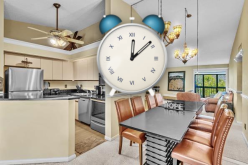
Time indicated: **12:08**
